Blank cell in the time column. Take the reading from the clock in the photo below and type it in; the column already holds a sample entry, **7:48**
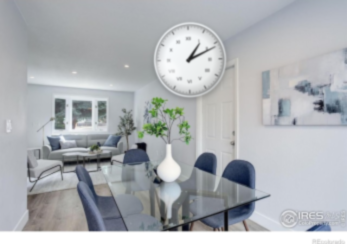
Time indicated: **1:11**
